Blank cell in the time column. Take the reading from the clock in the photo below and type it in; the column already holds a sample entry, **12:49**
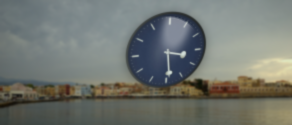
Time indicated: **3:29**
